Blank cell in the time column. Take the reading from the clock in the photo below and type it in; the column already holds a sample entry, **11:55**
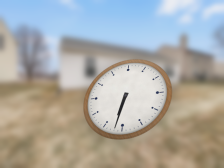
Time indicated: **6:32**
